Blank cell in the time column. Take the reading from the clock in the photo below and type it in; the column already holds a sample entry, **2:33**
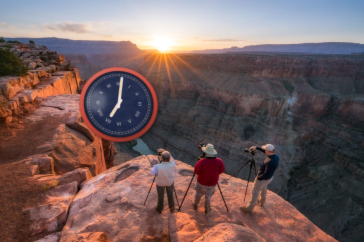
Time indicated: **7:01**
